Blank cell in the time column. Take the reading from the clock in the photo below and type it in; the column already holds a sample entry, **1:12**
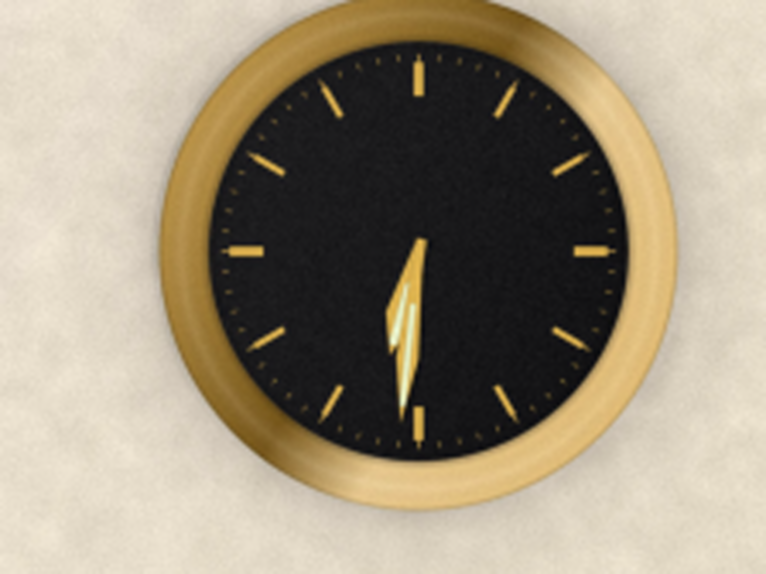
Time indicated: **6:31**
